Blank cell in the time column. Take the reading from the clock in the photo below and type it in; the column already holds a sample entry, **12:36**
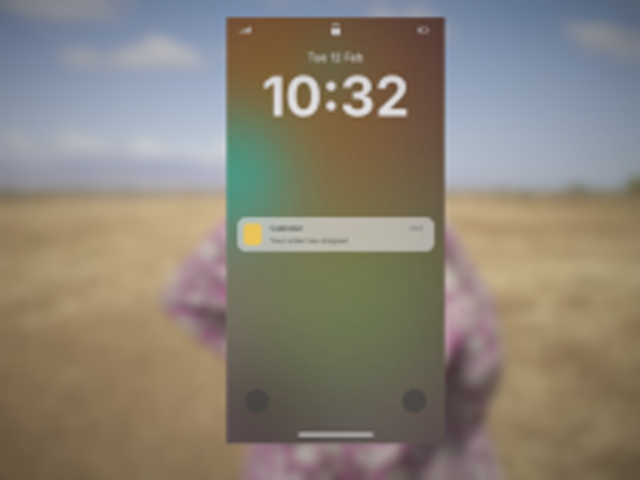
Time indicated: **10:32**
